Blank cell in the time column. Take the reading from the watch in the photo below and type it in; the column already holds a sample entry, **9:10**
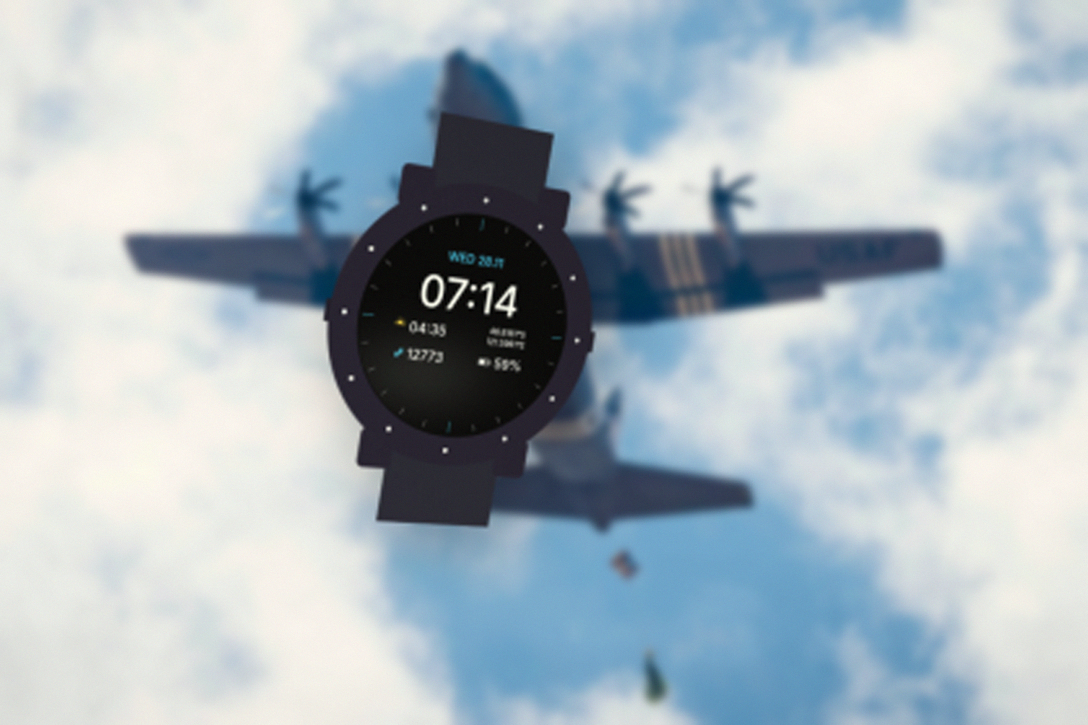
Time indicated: **7:14**
